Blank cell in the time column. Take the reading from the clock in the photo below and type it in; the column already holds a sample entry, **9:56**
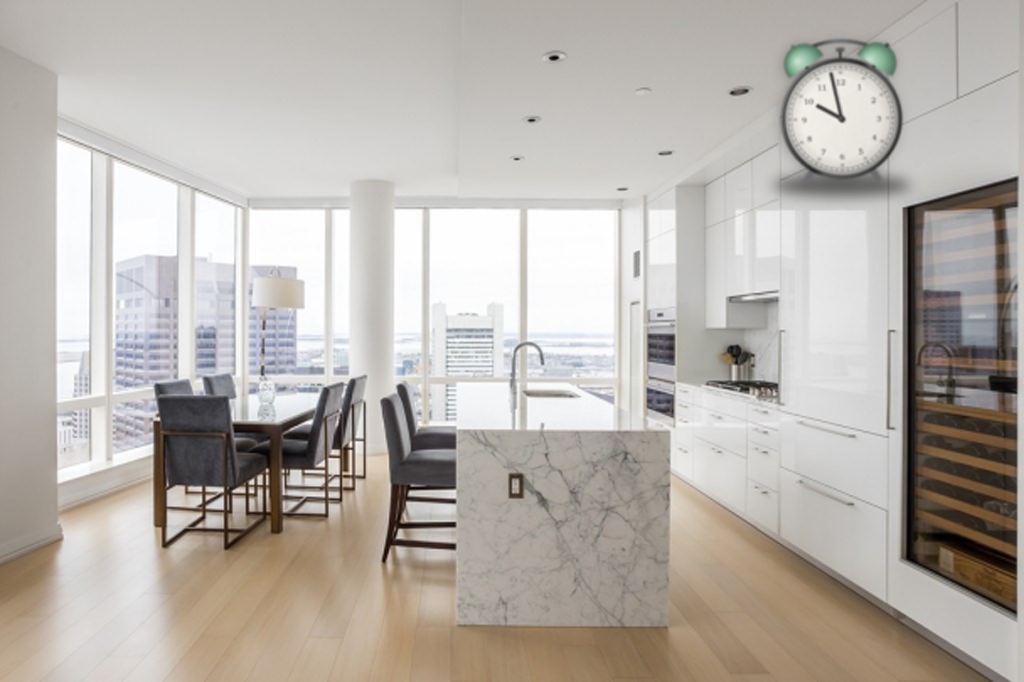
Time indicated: **9:58**
